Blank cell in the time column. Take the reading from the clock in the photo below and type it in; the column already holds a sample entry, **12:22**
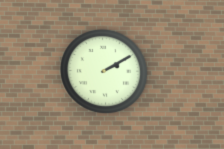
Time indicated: **2:10**
